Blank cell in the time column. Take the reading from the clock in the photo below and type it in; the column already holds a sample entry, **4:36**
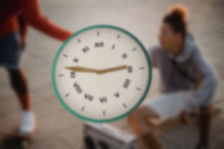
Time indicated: **2:47**
